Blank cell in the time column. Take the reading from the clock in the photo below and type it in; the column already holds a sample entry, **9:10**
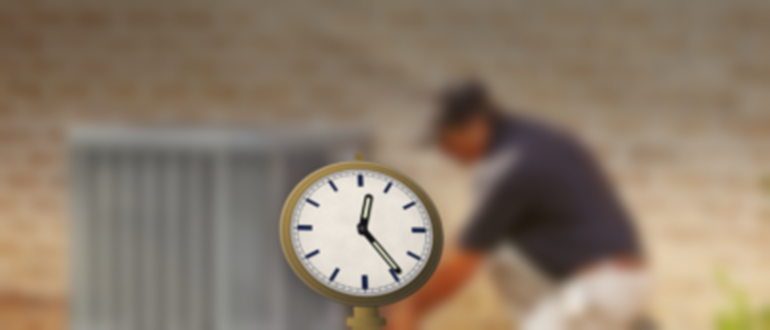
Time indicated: **12:24**
